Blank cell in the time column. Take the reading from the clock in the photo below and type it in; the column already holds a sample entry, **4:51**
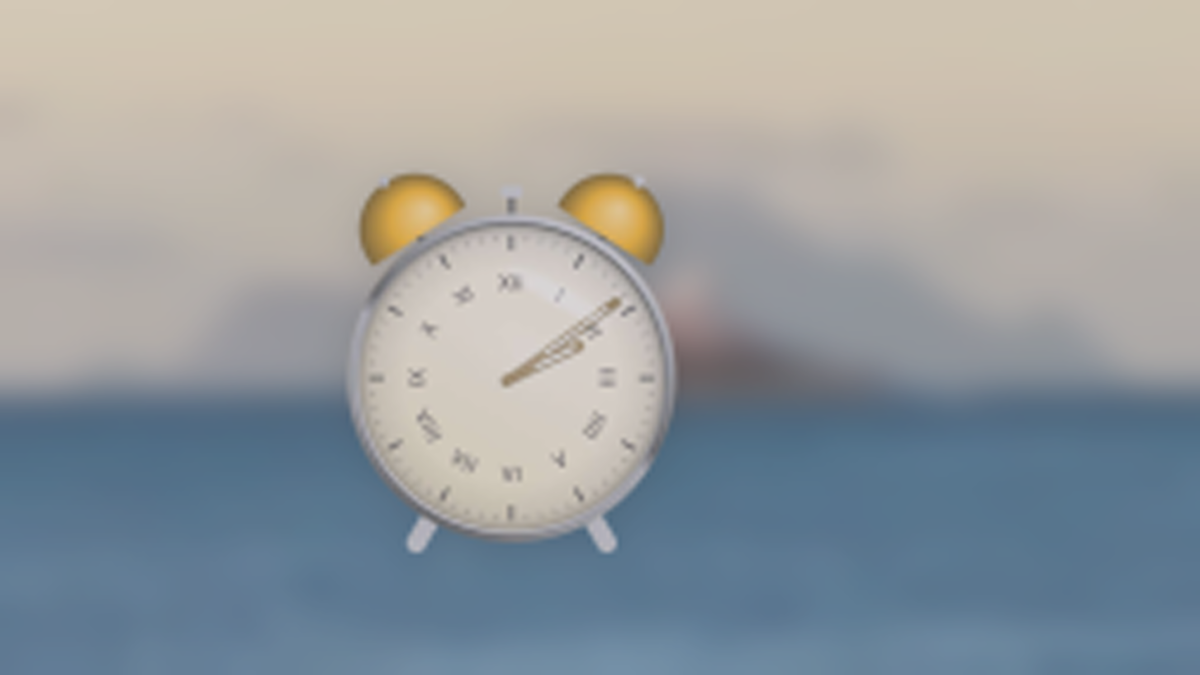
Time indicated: **2:09**
